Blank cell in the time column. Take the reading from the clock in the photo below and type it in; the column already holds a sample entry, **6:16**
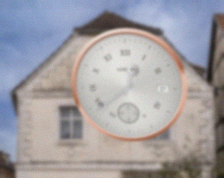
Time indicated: **12:39**
